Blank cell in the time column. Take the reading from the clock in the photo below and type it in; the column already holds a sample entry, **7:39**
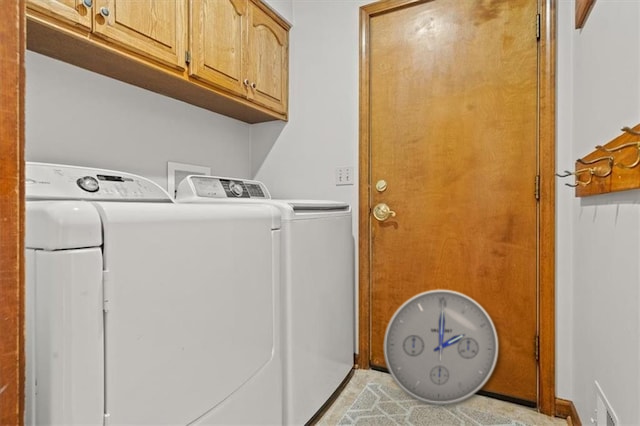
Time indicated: **2:00**
